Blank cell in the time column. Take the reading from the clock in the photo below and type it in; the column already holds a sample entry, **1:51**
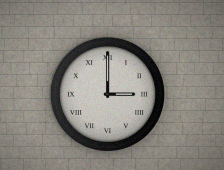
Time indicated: **3:00**
